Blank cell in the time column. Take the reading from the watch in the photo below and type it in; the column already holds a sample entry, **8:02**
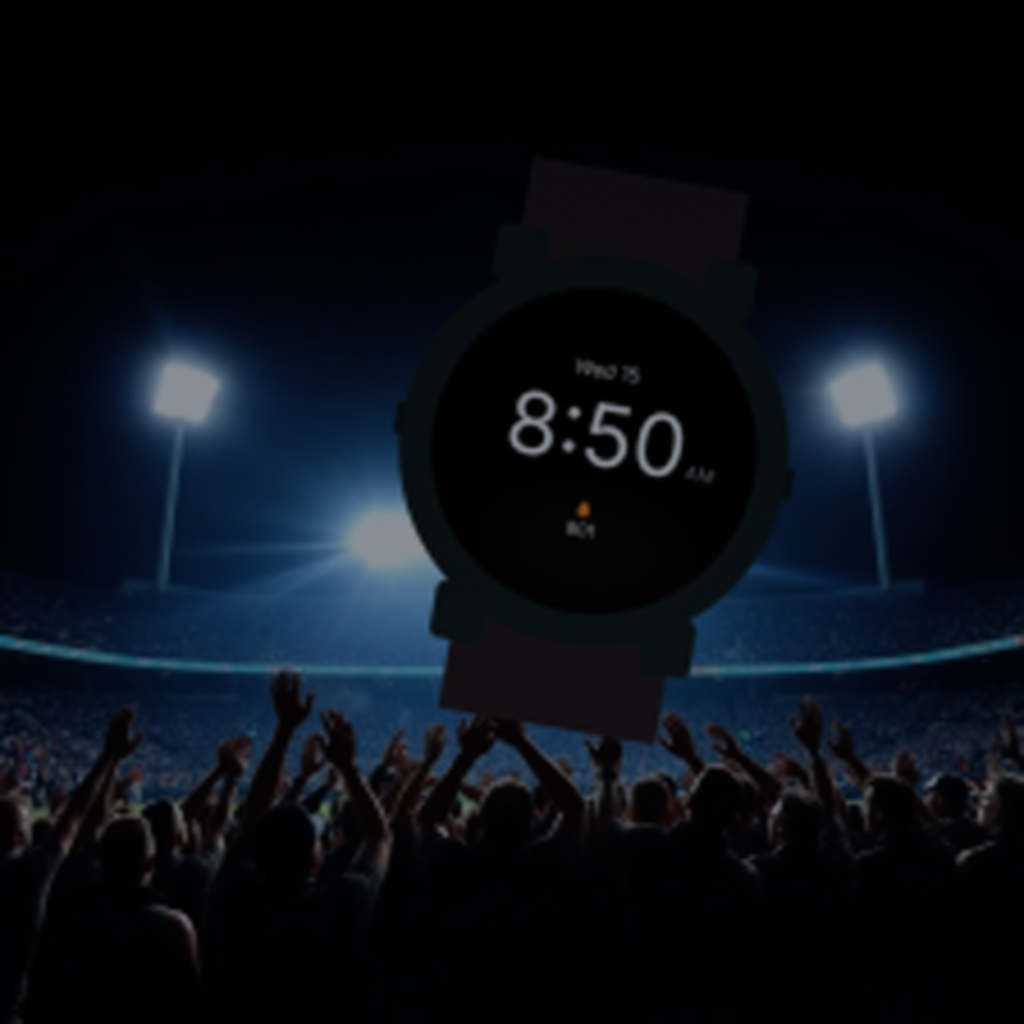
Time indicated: **8:50**
